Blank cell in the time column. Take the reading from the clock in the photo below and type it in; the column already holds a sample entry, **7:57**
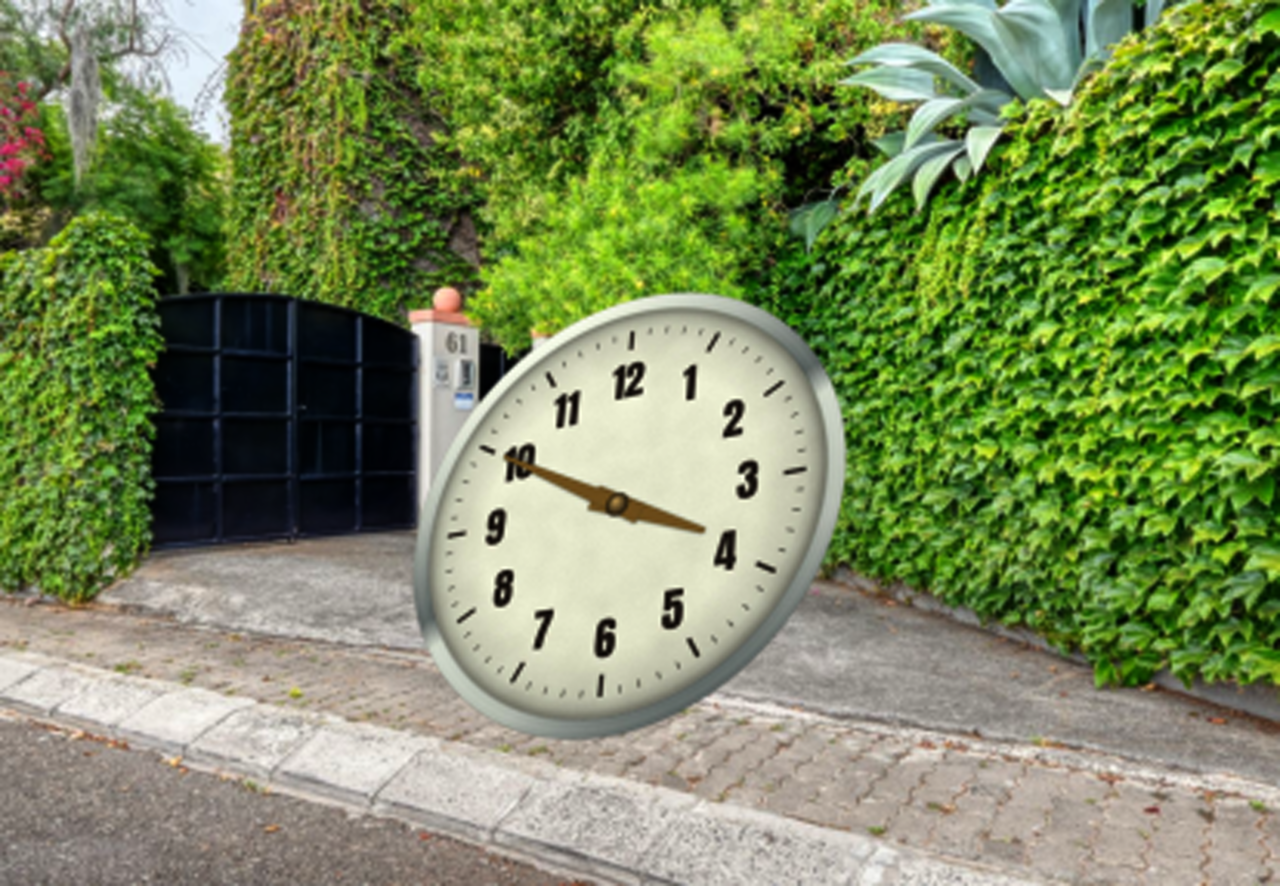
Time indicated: **3:50**
